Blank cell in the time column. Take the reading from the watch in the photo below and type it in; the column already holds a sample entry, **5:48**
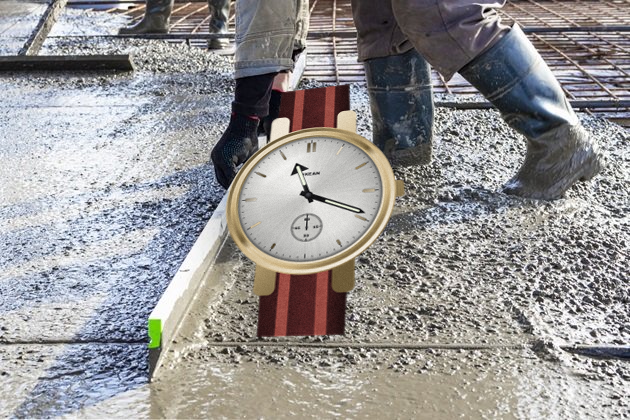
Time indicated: **11:19**
